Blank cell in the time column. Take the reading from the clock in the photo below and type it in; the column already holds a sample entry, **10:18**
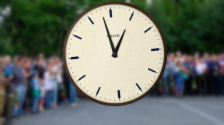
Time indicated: **12:58**
